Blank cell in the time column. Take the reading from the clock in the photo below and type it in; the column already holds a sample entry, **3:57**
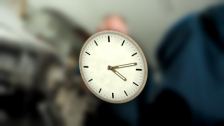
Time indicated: **4:13**
